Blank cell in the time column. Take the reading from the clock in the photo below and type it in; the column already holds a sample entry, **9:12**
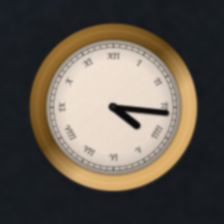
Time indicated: **4:16**
